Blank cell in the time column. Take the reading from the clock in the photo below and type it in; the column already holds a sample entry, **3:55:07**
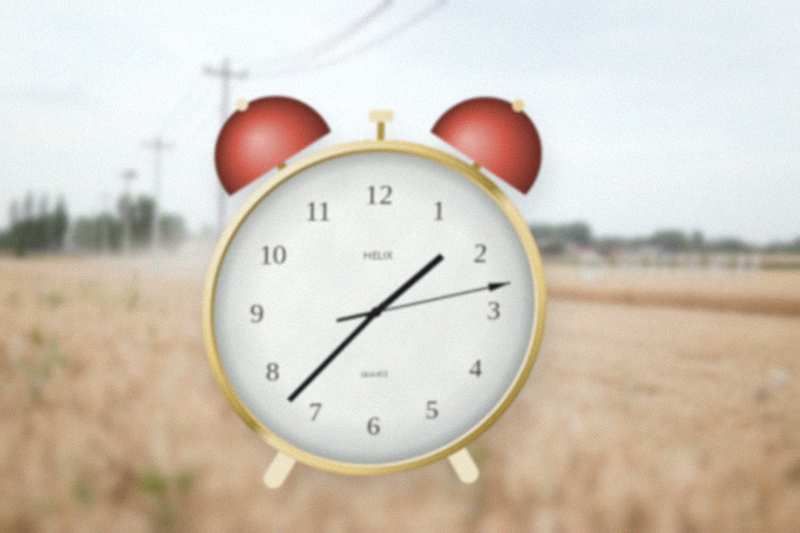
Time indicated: **1:37:13**
